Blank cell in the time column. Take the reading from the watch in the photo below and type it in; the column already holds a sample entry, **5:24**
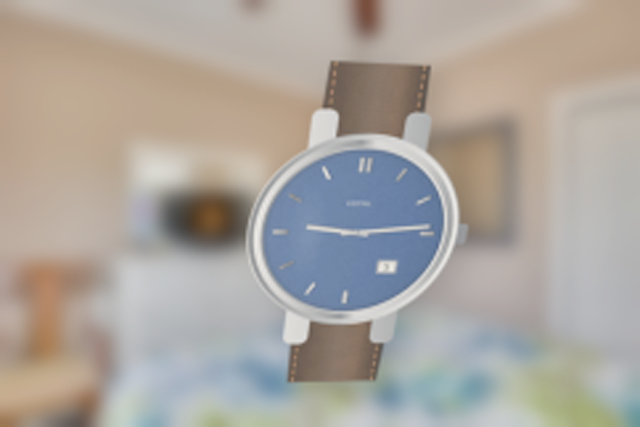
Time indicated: **9:14**
